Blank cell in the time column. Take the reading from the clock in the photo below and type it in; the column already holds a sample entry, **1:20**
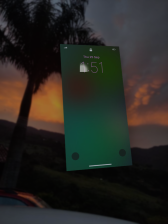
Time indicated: **1:51**
